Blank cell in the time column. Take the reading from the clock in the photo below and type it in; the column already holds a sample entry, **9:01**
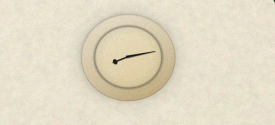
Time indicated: **8:13**
